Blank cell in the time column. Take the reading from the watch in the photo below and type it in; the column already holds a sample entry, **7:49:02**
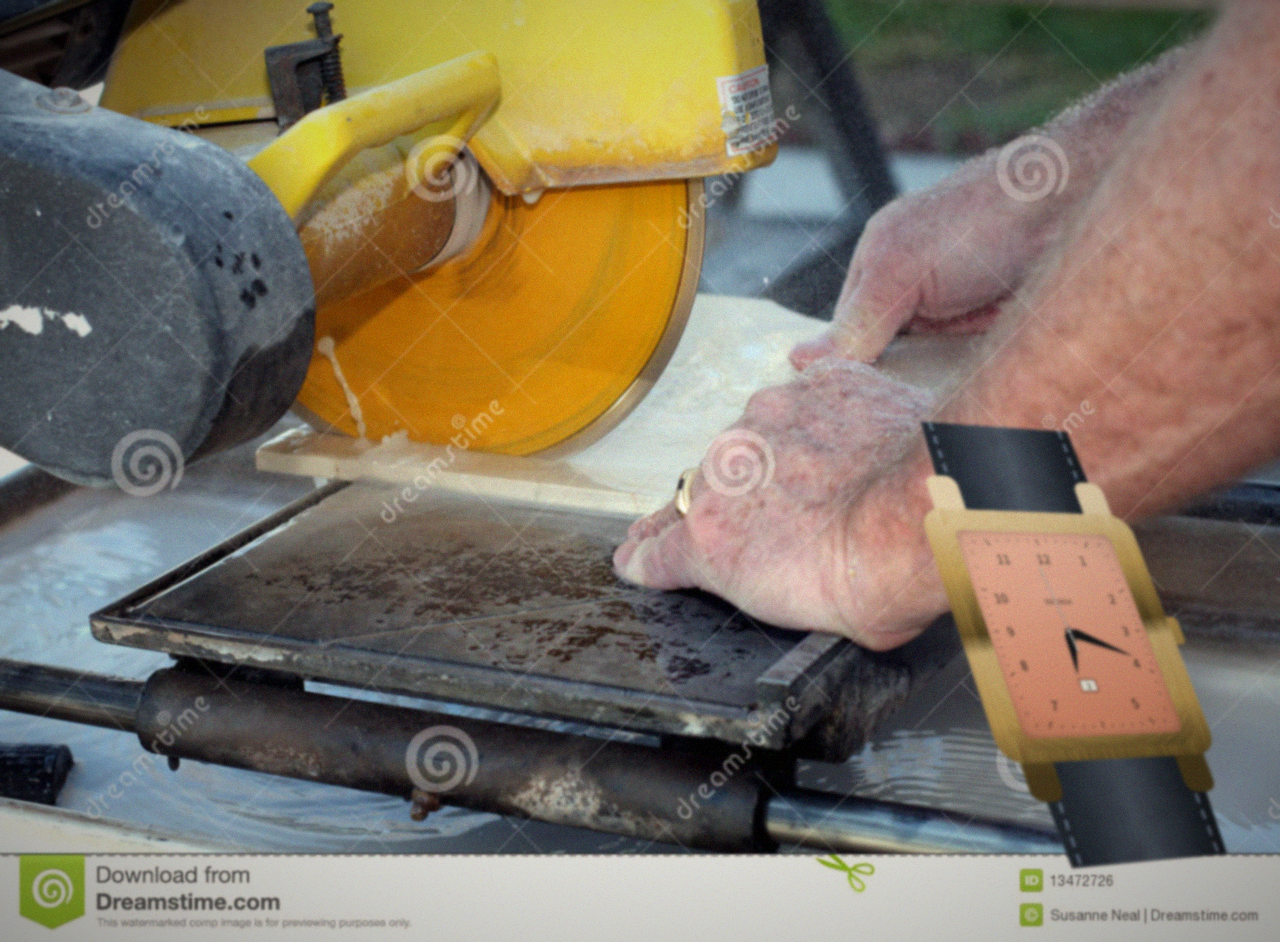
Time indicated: **6:18:59**
